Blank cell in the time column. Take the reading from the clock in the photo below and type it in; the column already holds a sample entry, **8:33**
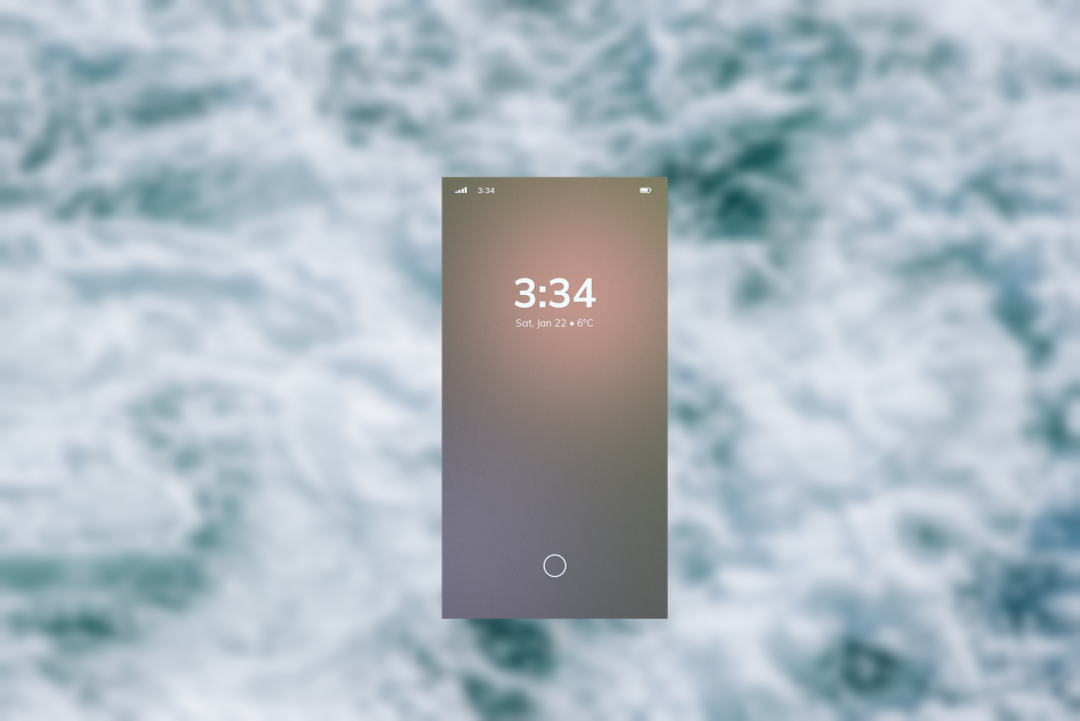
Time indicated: **3:34**
